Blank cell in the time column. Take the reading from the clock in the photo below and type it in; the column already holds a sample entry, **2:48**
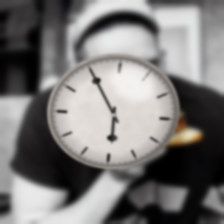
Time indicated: **5:55**
